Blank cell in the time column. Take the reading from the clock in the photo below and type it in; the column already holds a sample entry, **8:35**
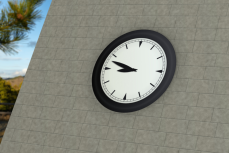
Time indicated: **8:48**
